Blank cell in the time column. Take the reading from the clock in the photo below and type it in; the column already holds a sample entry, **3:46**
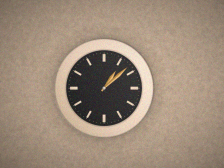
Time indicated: **1:08**
